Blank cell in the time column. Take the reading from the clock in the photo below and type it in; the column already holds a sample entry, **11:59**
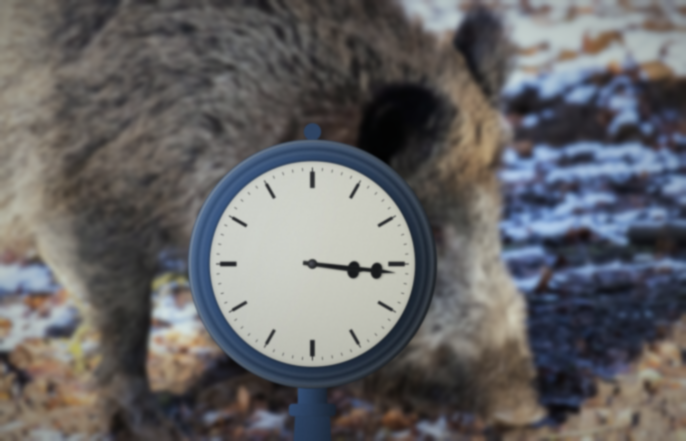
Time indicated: **3:16**
